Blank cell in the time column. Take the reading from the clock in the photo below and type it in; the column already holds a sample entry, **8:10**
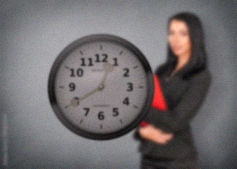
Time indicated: **12:40**
